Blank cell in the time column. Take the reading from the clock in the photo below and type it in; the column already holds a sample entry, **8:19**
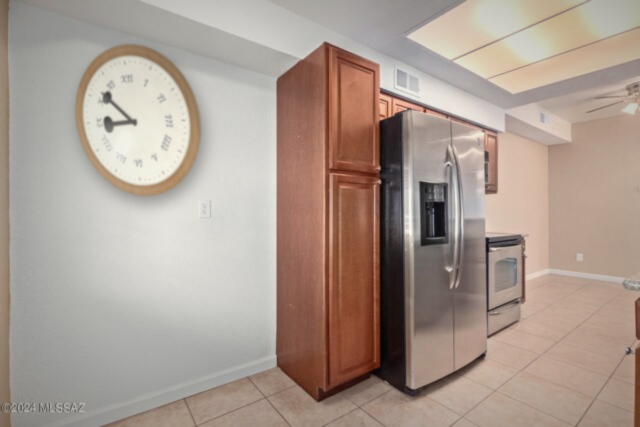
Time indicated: **8:52**
